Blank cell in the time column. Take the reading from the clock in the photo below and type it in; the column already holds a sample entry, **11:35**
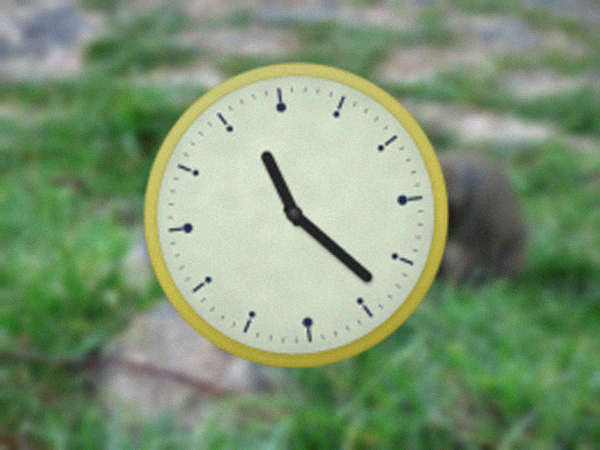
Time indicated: **11:23**
